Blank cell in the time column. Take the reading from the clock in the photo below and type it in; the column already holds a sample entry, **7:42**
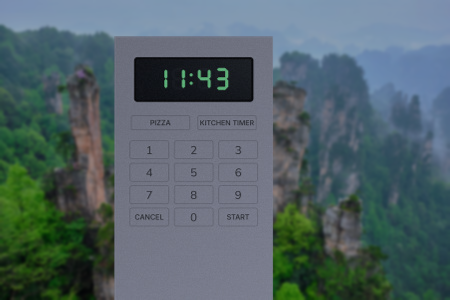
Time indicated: **11:43**
